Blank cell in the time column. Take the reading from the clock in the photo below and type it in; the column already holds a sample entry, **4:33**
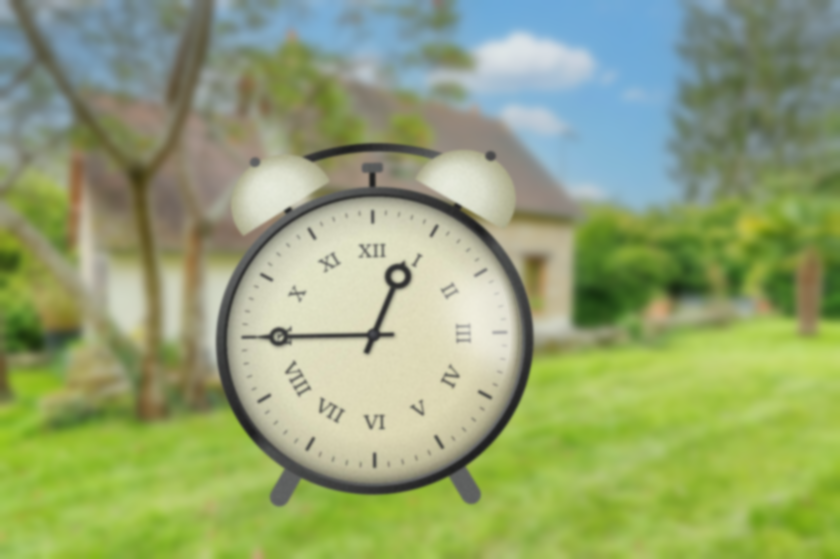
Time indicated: **12:45**
